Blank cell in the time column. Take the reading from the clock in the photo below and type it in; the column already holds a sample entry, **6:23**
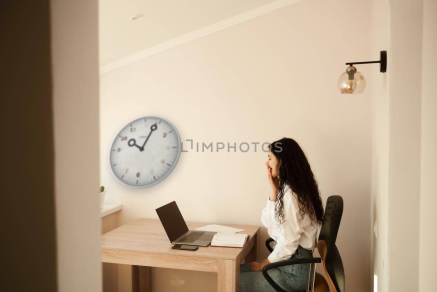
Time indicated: **10:04**
